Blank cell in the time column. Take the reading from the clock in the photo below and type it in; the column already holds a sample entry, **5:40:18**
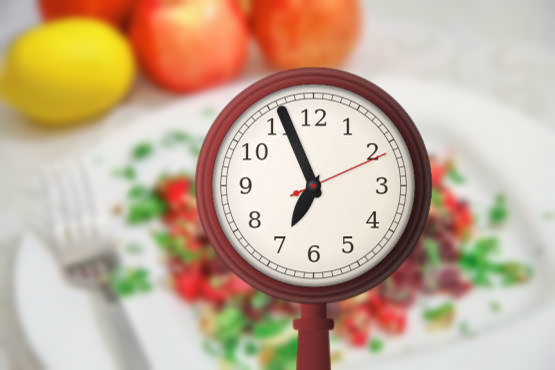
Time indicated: **6:56:11**
